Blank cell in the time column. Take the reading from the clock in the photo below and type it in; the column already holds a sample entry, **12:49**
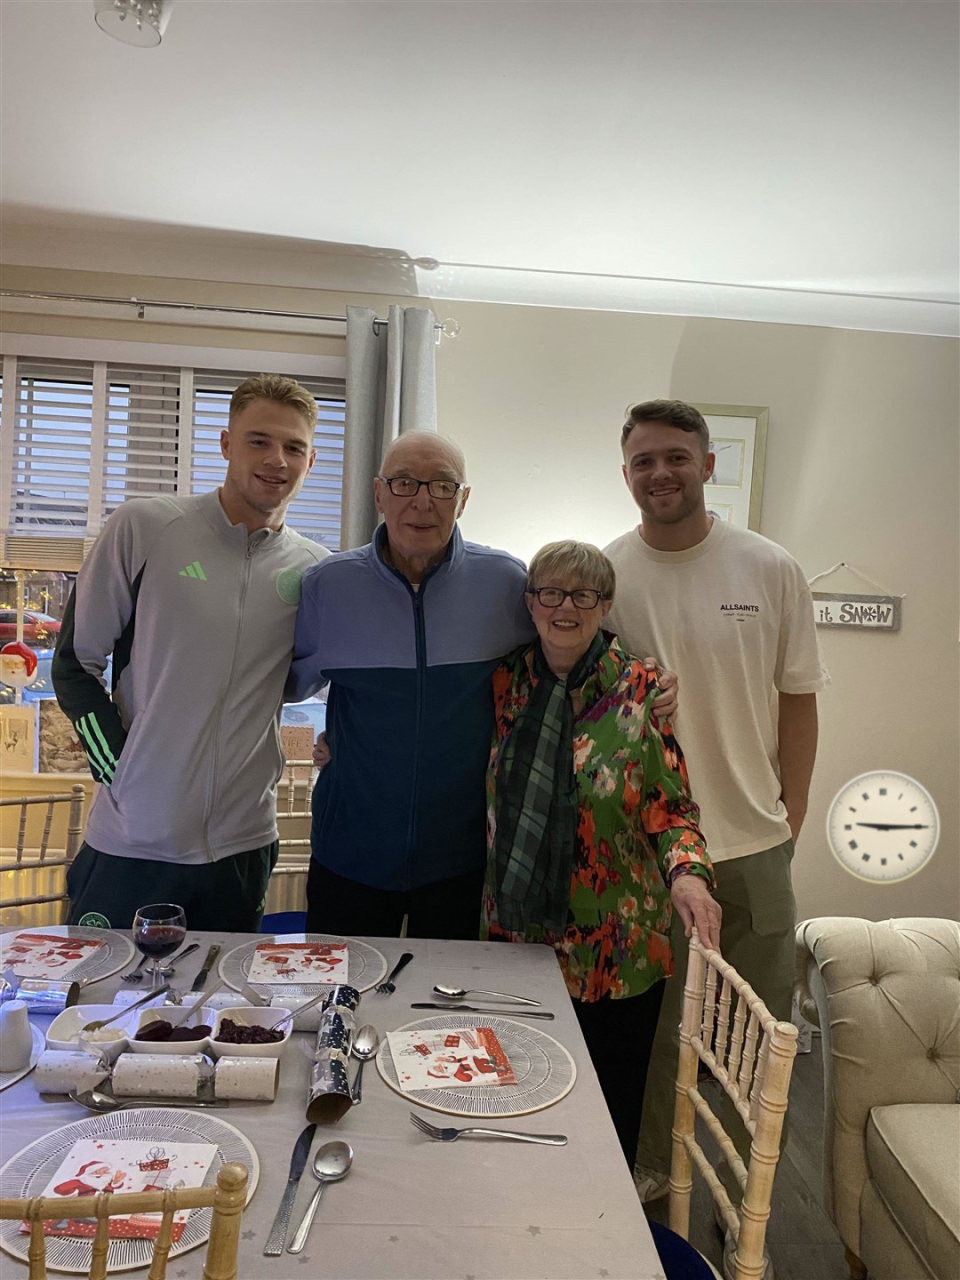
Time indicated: **9:15**
